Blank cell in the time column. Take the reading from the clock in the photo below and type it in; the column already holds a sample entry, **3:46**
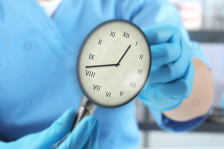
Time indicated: **12:42**
